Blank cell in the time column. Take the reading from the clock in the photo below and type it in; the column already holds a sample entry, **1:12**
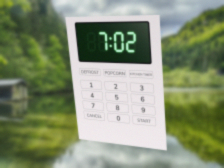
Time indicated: **7:02**
